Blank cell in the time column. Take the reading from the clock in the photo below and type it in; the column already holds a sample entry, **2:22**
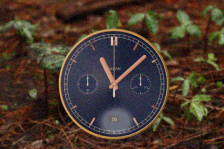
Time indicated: **11:08**
